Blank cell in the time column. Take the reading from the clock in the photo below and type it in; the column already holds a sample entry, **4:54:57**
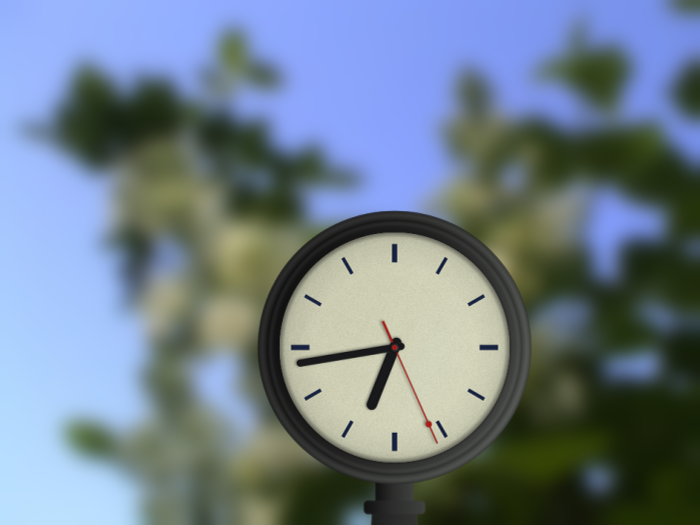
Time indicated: **6:43:26**
